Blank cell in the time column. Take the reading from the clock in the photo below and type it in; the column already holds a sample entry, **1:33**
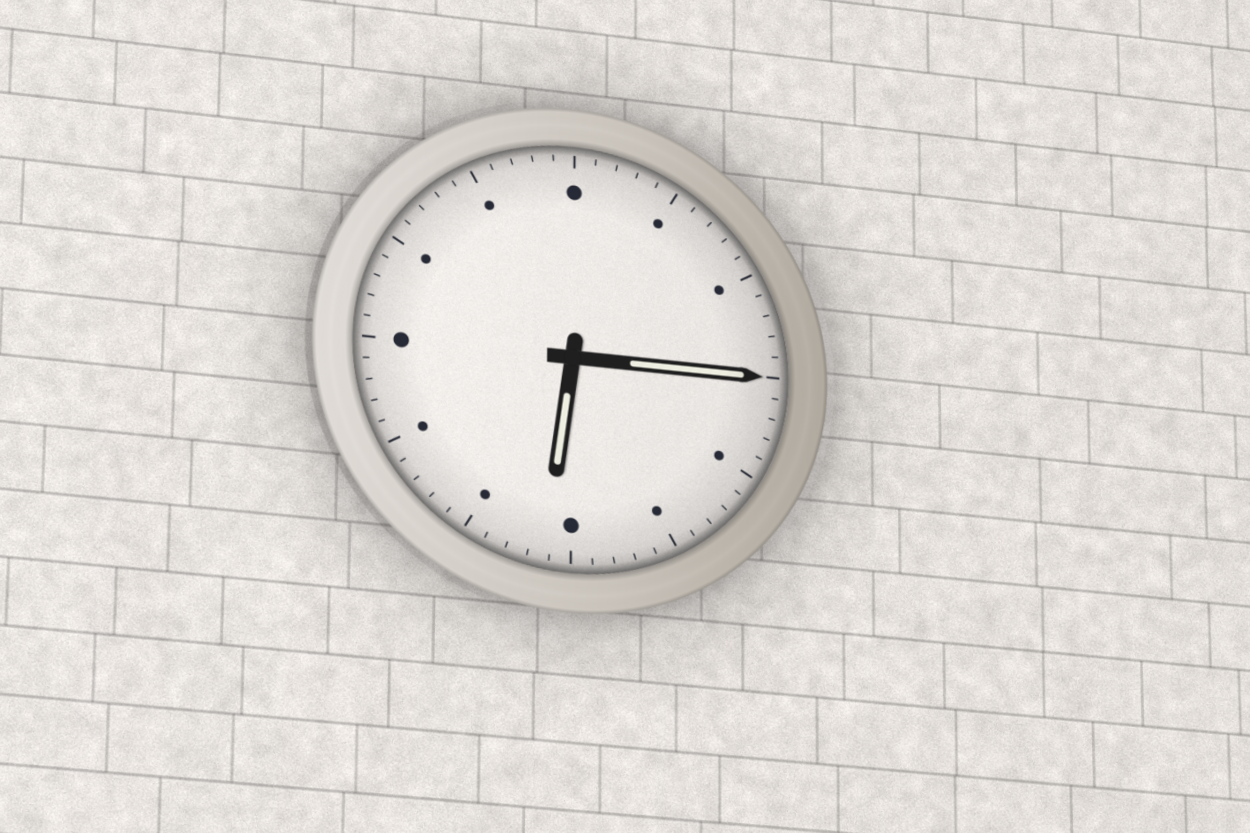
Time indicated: **6:15**
